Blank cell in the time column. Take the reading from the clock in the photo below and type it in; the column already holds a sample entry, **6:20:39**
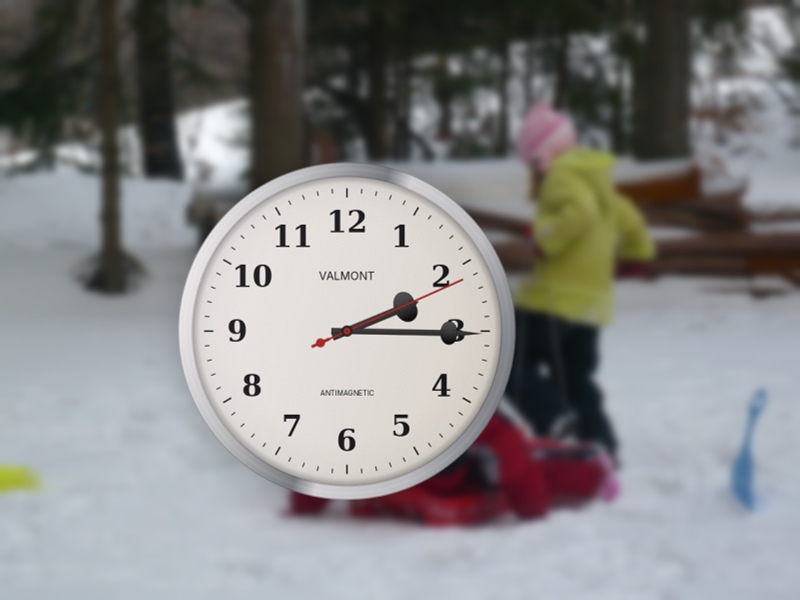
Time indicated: **2:15:11**
